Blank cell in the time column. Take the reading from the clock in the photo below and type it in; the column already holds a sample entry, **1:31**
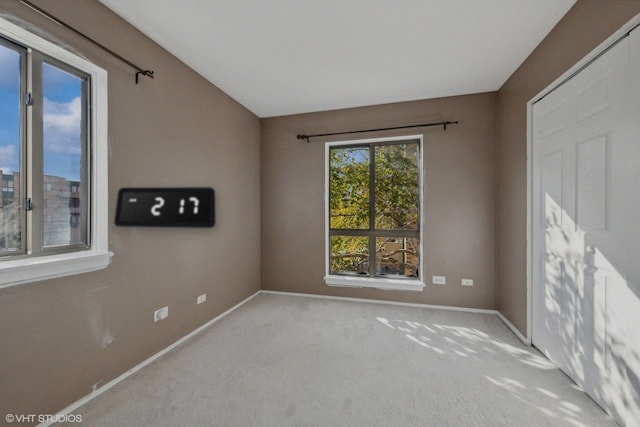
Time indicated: **2:17**
